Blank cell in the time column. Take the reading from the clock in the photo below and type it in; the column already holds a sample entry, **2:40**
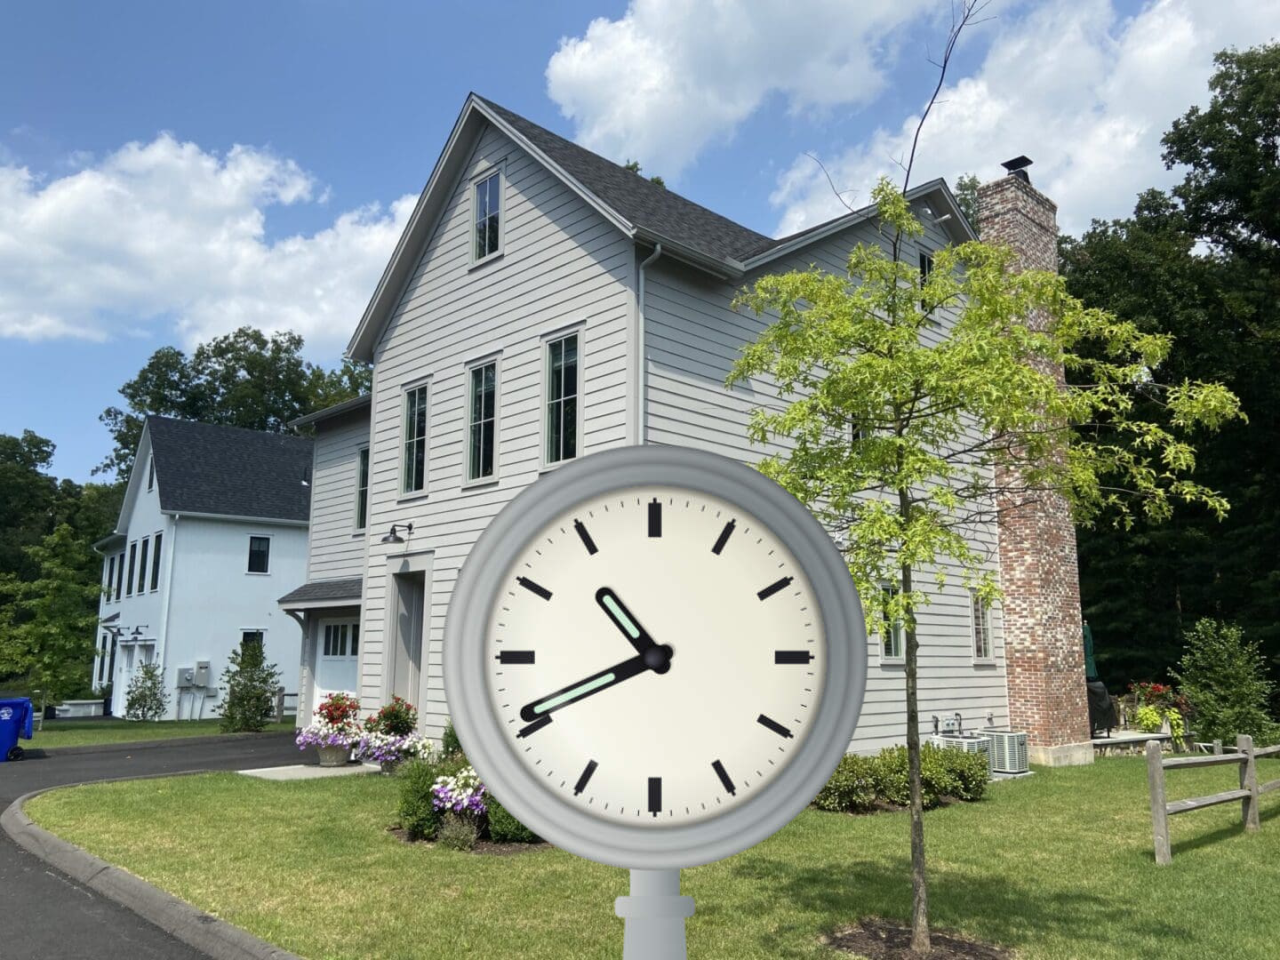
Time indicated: **10:41**
